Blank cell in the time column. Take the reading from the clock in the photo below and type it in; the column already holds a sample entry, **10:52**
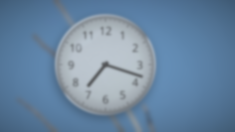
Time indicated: **7:18**
